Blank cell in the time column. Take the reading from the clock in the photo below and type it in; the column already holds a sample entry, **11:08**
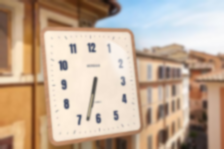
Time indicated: **6:33**
